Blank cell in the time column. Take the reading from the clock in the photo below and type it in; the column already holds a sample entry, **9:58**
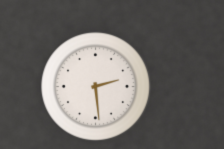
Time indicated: **2:29**
